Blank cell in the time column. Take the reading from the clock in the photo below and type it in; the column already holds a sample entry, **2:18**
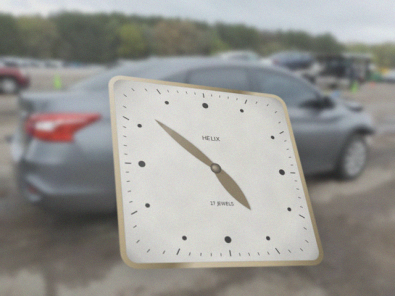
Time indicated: **4:52**
